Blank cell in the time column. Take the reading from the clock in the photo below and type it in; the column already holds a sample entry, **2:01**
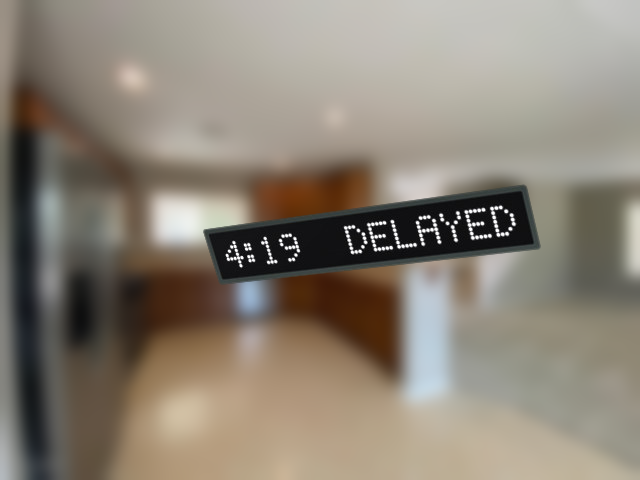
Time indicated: **4:19**
